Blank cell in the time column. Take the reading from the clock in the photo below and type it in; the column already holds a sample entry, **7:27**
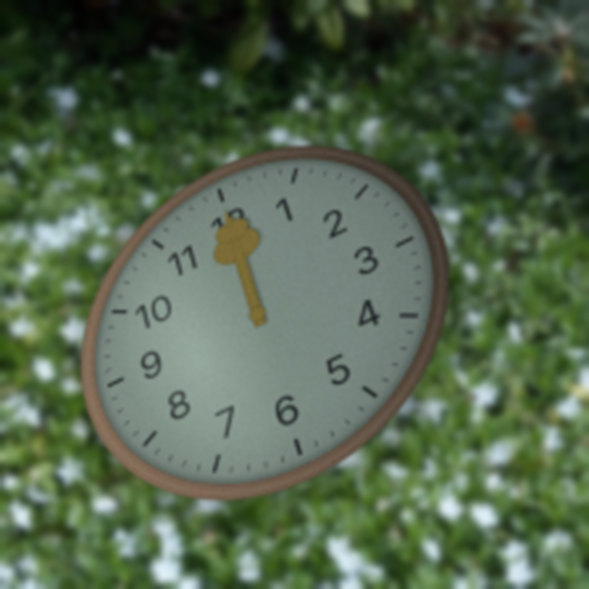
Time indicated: **12:00**
